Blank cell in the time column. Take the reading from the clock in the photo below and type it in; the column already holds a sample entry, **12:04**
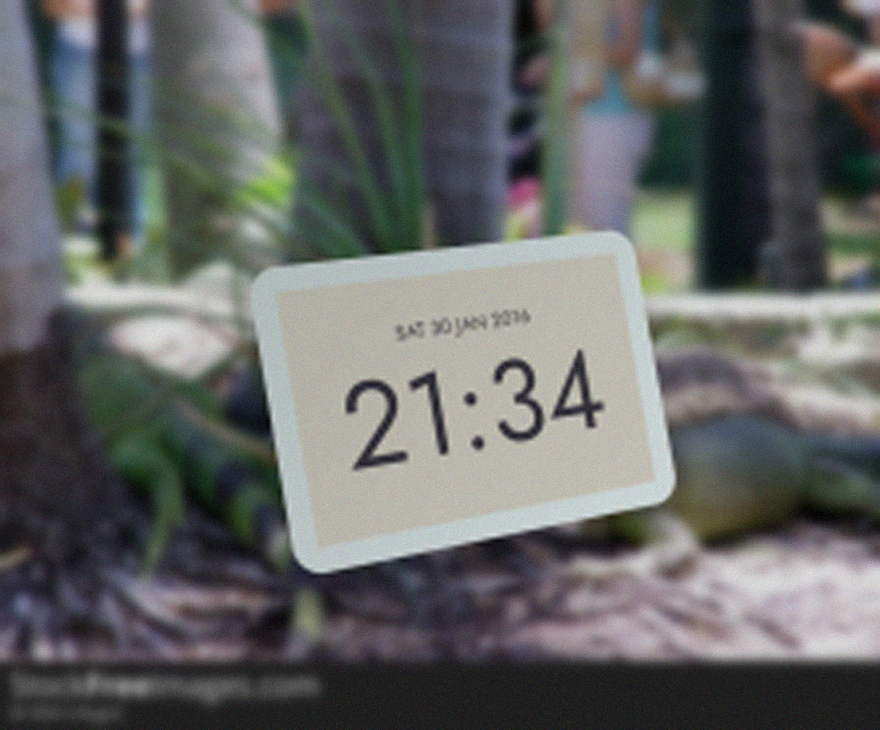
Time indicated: **21:34**
